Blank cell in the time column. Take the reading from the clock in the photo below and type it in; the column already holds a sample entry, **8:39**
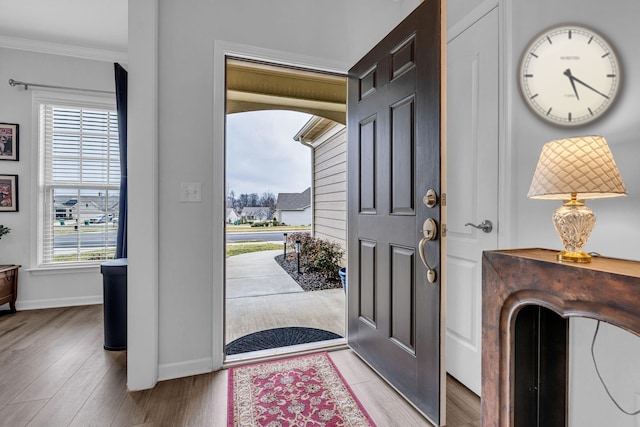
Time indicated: **5:20**
